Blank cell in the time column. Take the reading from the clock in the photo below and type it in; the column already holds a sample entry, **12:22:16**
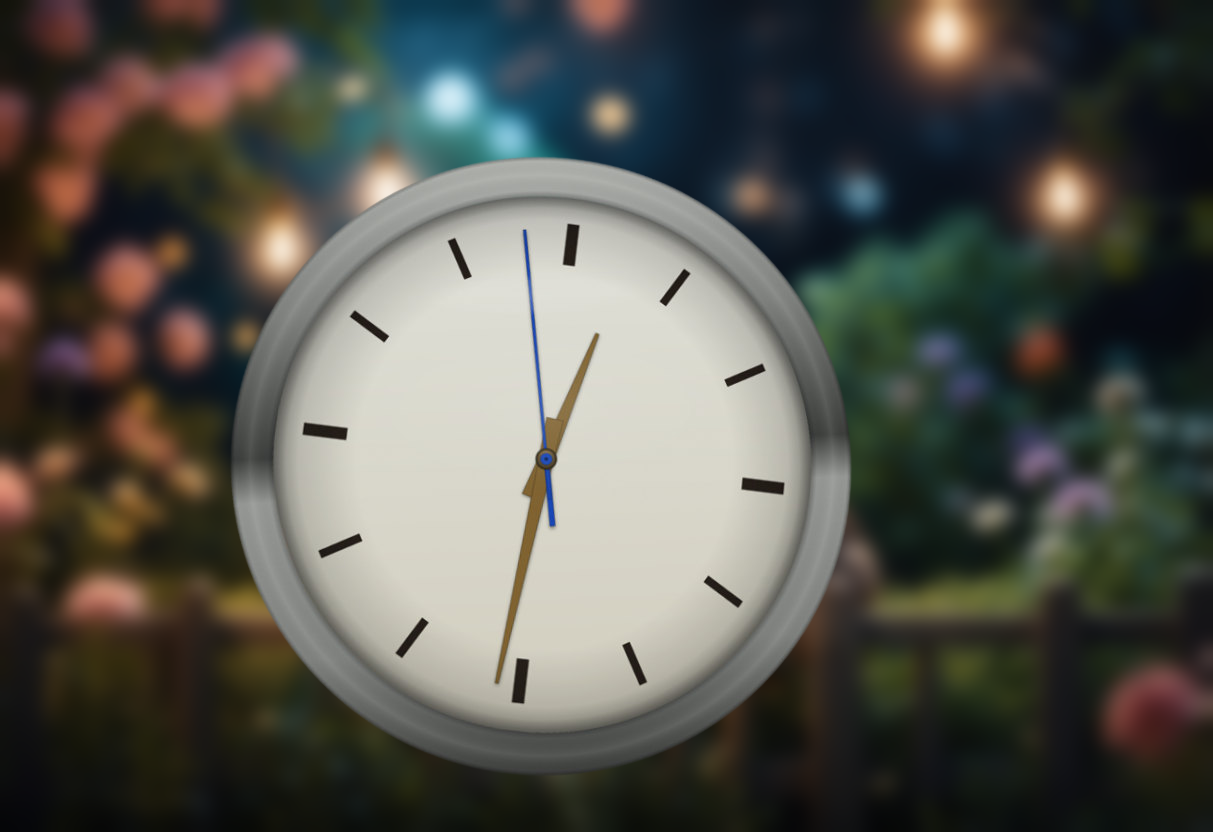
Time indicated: **12:30:58**
